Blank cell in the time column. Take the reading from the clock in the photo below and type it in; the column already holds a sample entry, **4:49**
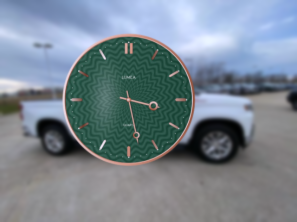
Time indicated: **3:28**
